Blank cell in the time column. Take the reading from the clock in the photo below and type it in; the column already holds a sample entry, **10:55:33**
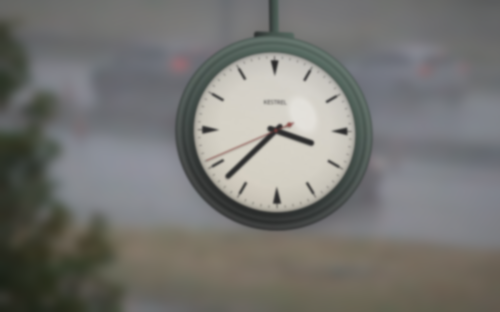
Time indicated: **3:37:41**
